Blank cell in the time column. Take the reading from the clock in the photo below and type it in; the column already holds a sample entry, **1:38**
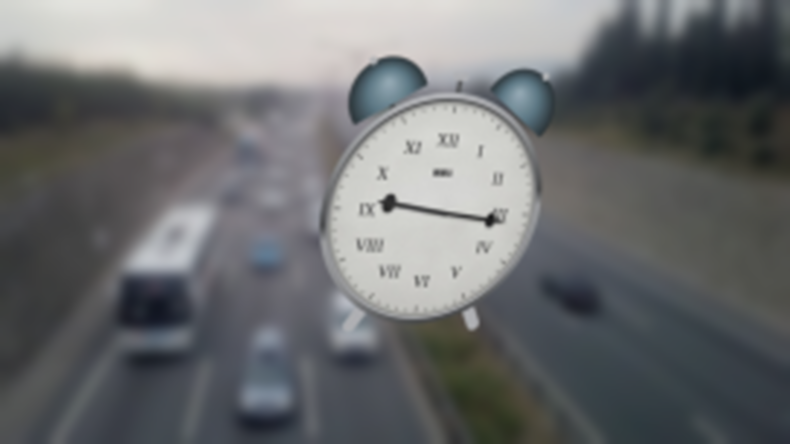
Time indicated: **9:16**
